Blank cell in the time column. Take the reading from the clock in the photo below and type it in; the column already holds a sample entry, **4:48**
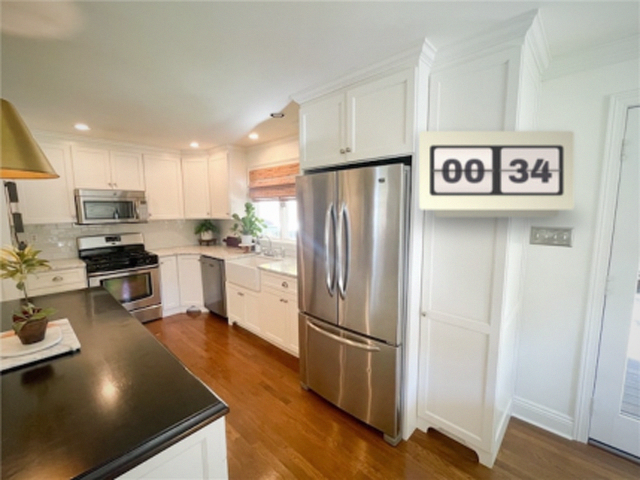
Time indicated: **0:34**
